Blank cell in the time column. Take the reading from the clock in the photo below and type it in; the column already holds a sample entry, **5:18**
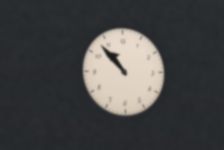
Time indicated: **10:53**
